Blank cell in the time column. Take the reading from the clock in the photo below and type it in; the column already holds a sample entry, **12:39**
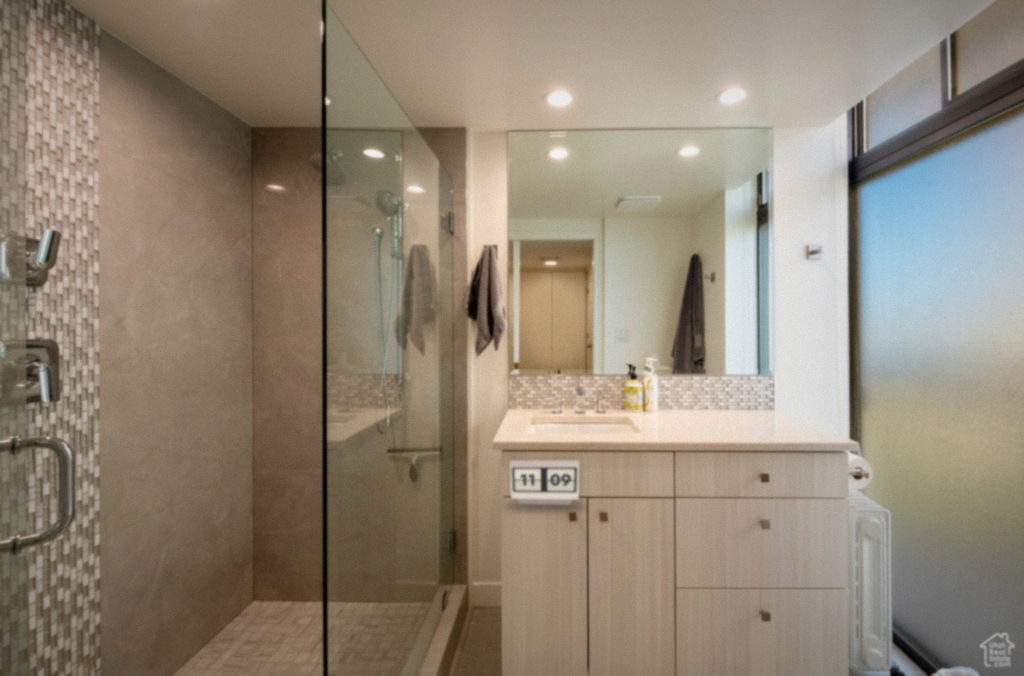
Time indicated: **11:09**
